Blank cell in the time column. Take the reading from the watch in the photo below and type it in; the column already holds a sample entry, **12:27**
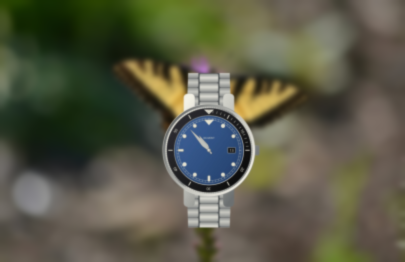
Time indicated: **10:53**
